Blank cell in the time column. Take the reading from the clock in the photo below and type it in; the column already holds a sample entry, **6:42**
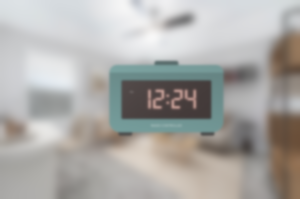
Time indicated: **12:24**
